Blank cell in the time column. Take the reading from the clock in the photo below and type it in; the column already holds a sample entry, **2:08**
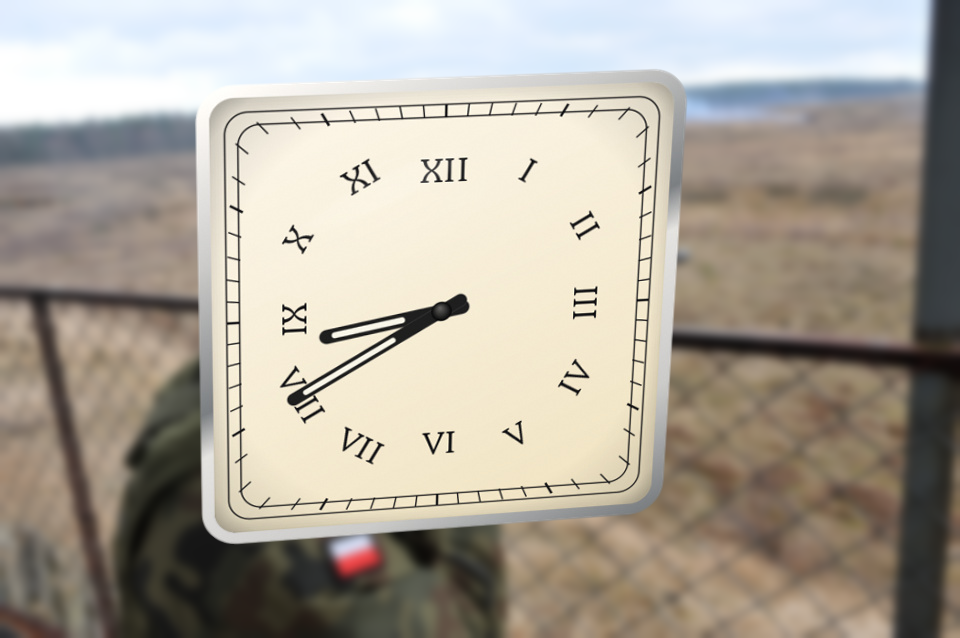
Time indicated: **8:40**
